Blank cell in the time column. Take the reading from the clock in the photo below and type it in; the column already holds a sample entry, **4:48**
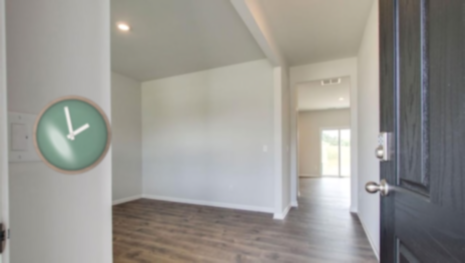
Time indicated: **1:58**
